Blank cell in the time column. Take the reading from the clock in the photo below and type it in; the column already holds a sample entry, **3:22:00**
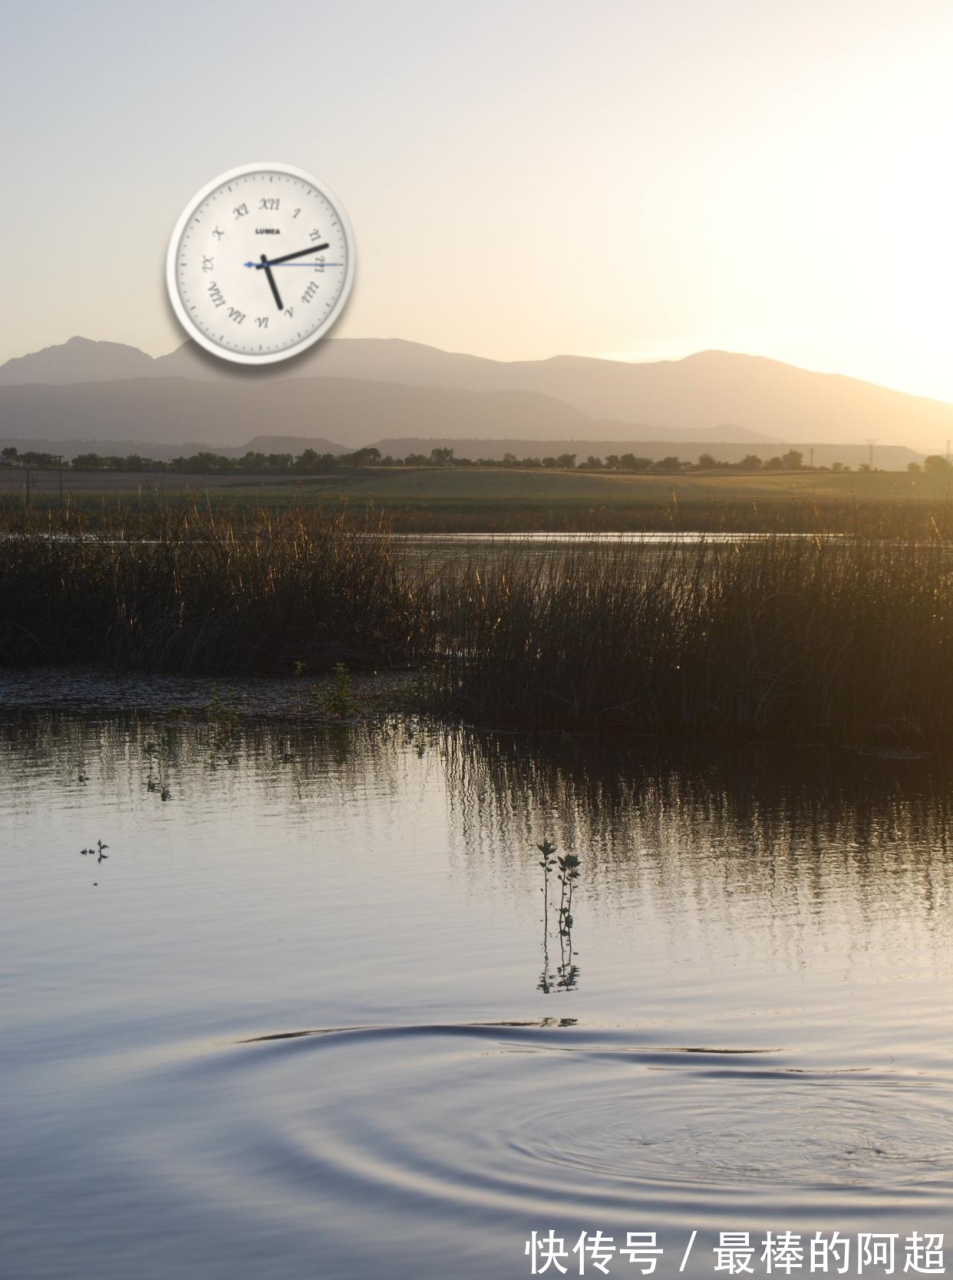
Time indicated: **5:12:15**
